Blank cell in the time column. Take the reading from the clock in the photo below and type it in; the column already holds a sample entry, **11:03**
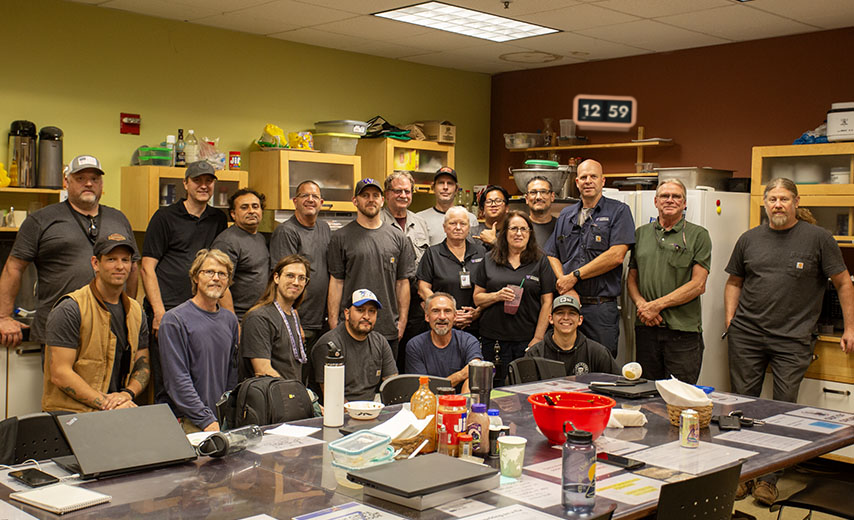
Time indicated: **12:59**
